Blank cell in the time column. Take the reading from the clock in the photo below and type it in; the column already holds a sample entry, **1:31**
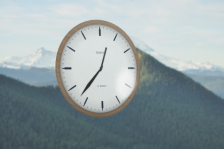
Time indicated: **12:37**
